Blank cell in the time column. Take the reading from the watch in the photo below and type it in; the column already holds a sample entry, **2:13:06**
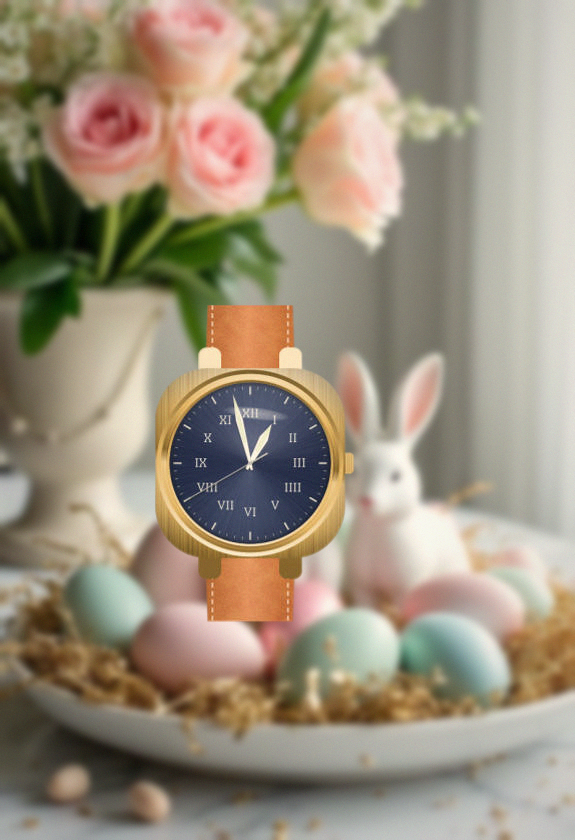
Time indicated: **12:57:40**
